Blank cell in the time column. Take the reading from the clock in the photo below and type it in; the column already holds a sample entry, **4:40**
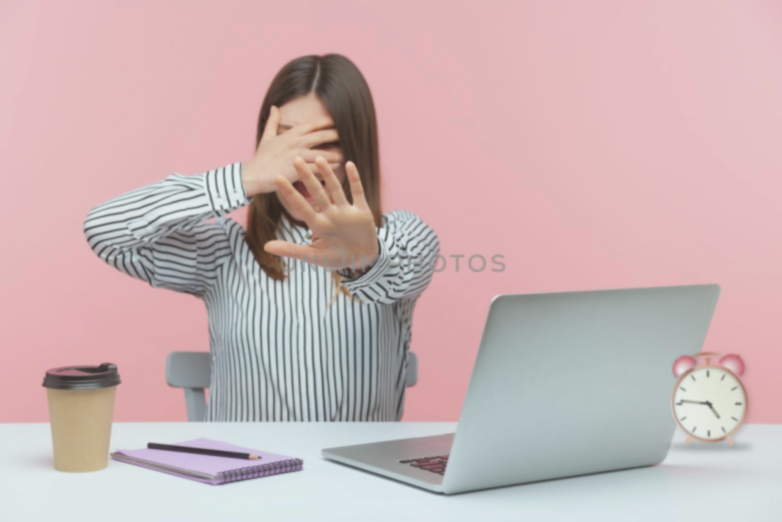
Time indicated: **4:46**
